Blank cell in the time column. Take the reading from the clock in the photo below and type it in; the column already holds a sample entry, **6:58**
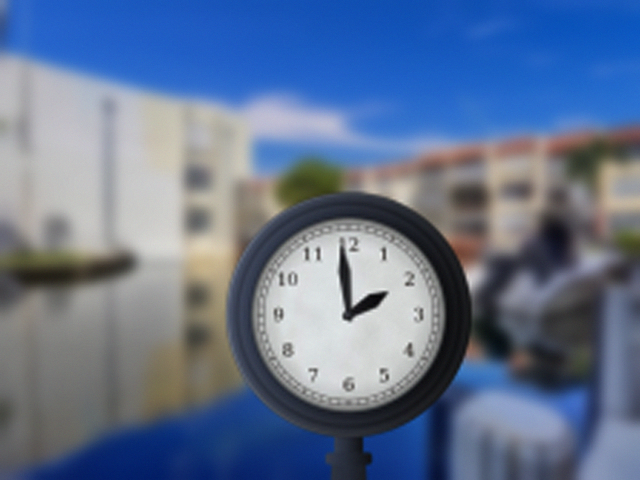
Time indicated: **1:59**
